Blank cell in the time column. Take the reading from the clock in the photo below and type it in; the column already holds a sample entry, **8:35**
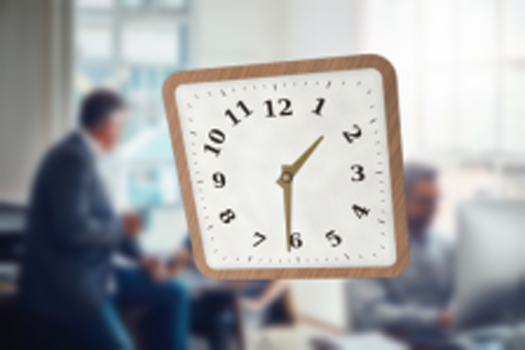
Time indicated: **1:31**
